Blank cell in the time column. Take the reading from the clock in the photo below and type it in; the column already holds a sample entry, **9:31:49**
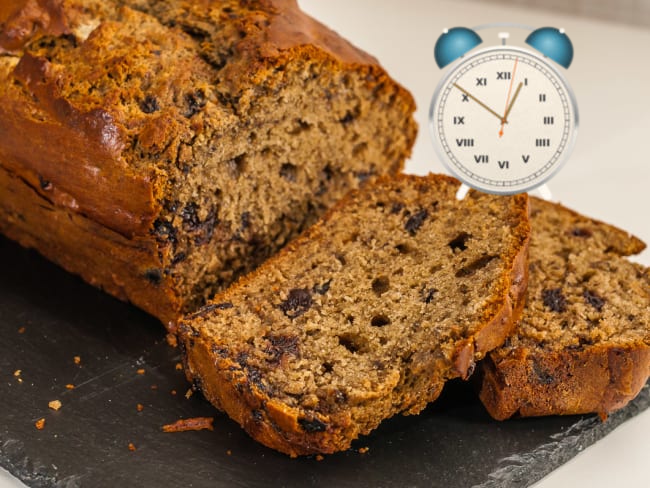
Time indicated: **12:51:02**
